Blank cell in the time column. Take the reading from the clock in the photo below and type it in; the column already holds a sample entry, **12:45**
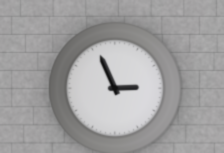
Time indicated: **2:56**
